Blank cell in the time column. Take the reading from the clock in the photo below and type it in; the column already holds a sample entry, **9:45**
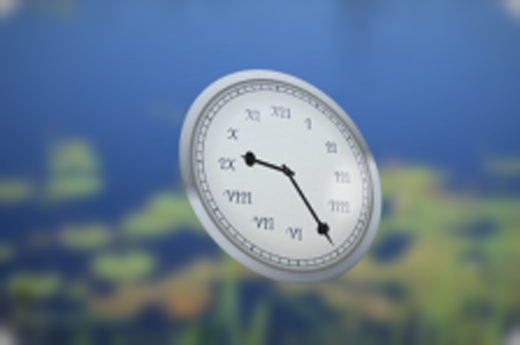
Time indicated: **9:25**
